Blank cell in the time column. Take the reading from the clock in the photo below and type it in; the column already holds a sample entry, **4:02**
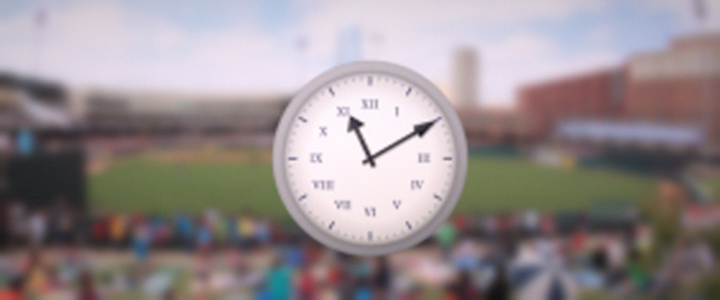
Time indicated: **11:10**
